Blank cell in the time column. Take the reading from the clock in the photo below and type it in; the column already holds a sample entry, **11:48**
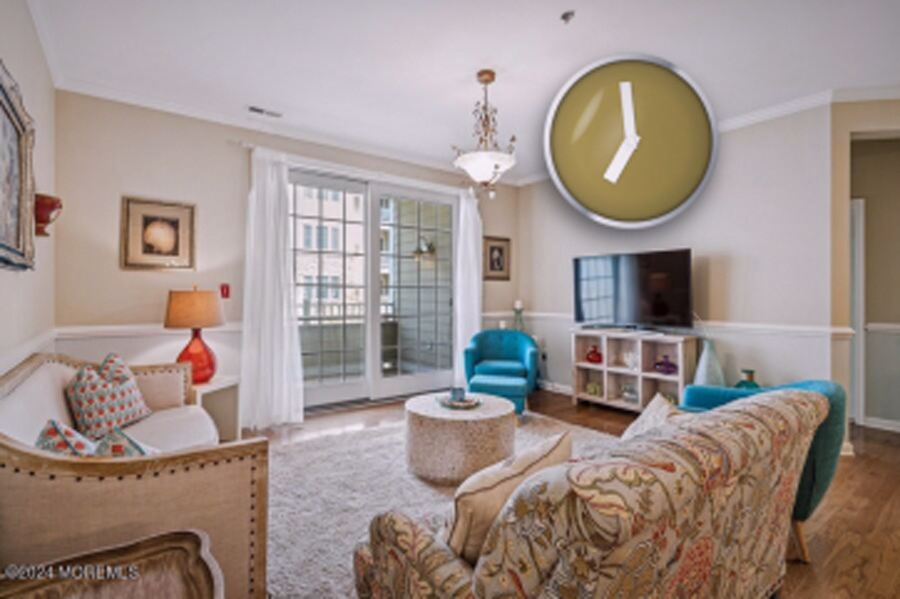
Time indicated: **6:59**
